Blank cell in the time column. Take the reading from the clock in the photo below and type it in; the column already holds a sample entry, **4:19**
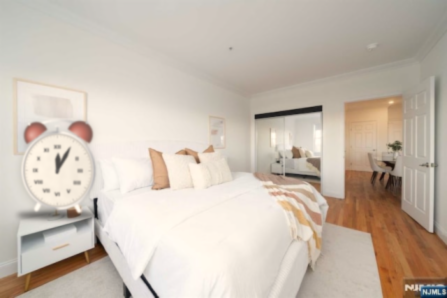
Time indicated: **12:05**
